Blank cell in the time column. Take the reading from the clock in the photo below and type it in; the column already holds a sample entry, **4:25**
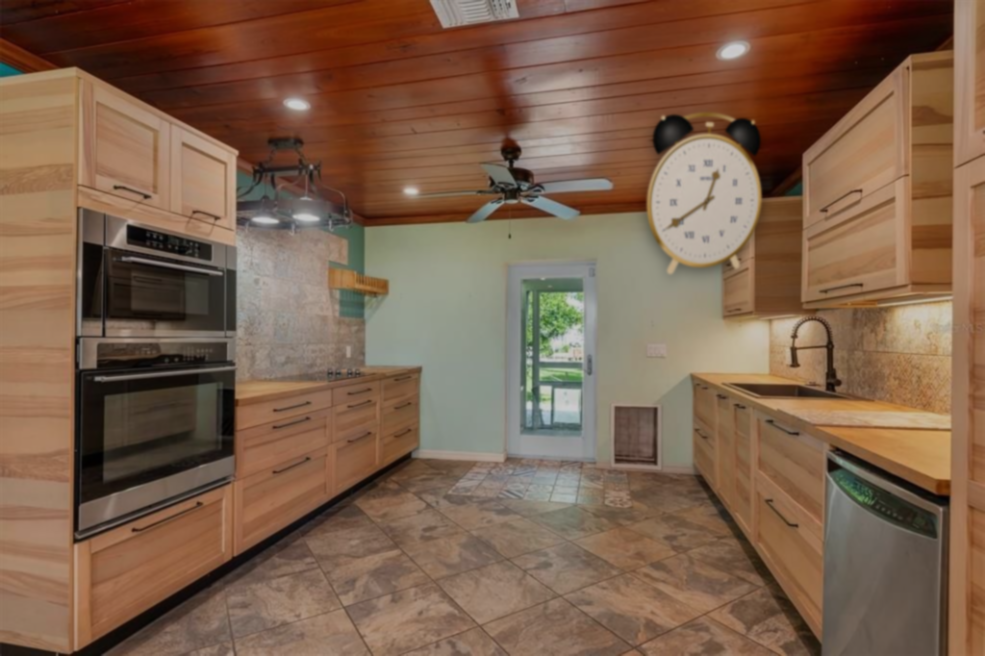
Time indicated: **12:40**
